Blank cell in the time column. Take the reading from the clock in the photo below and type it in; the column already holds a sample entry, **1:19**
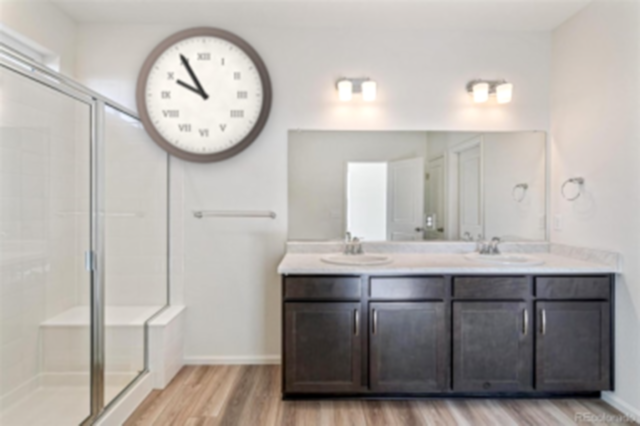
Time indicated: **9:55**
